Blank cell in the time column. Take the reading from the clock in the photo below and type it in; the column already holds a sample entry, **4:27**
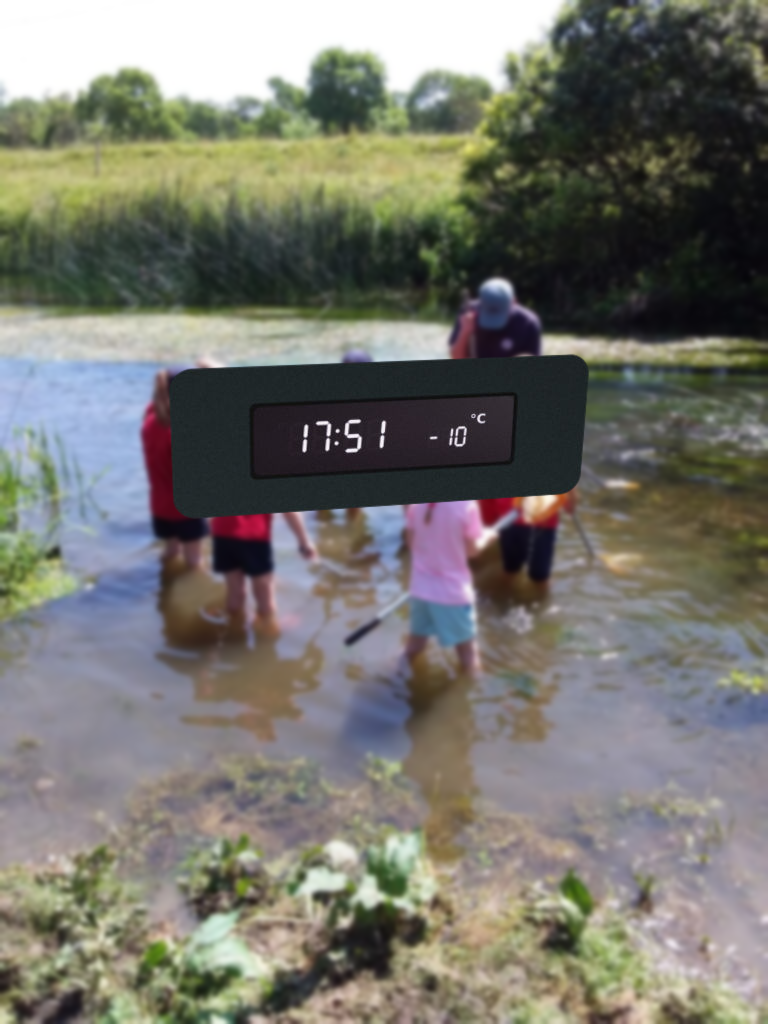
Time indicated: **17:51**
